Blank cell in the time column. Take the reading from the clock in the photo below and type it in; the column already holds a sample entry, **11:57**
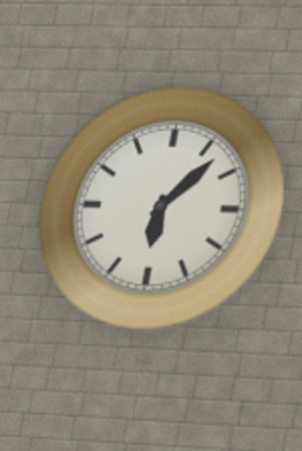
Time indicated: **6:07**
